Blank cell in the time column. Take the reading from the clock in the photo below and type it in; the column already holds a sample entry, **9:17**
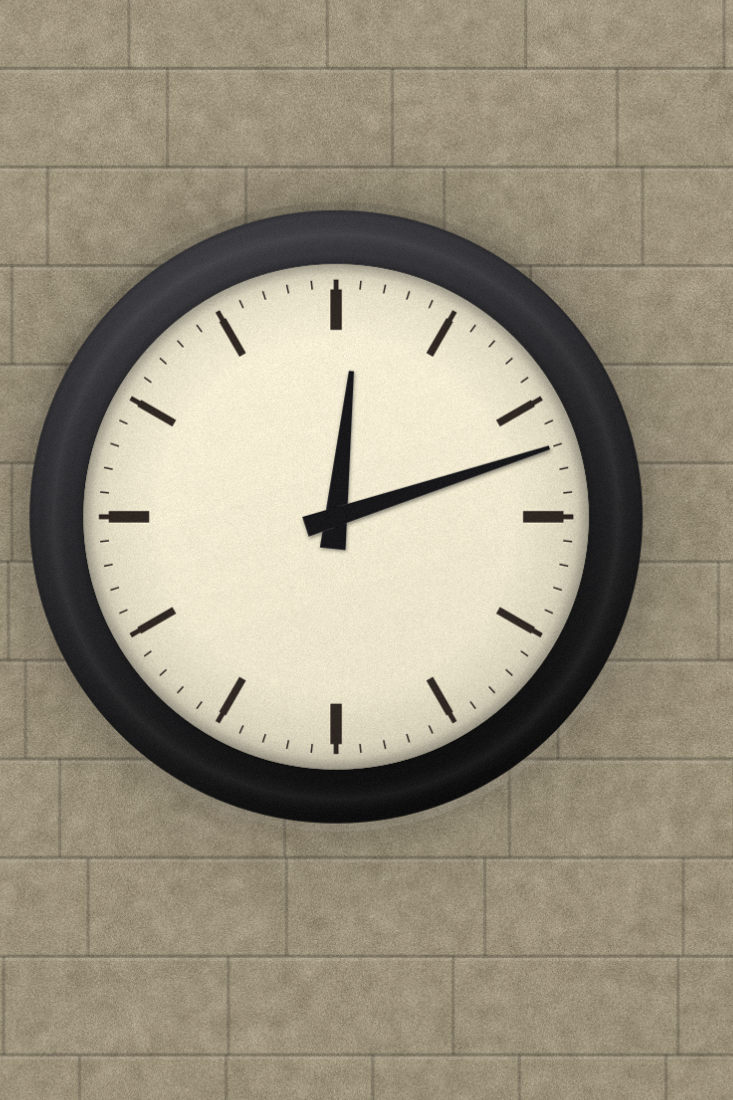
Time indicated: **12:12**
